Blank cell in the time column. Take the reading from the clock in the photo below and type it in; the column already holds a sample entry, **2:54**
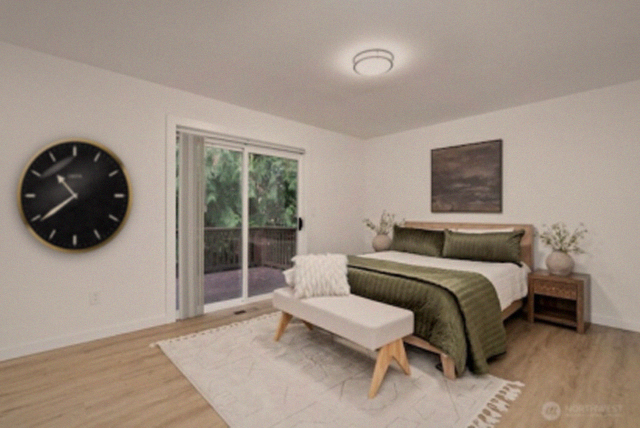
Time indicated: **10:39**
